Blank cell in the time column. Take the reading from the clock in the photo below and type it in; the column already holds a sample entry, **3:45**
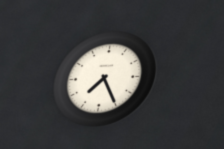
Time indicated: **7:25**
